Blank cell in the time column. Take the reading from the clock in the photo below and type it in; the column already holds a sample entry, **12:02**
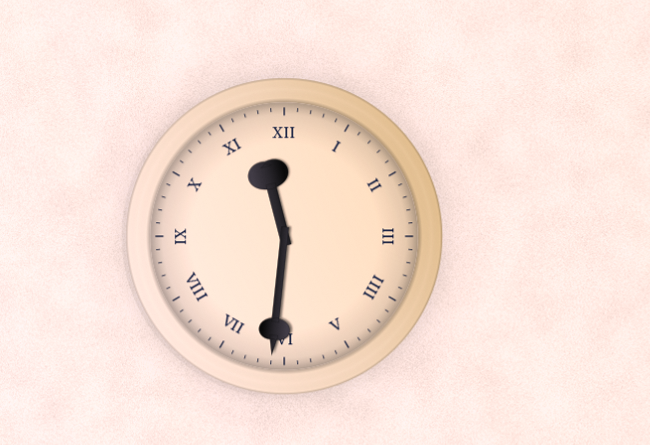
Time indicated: **11:31**
